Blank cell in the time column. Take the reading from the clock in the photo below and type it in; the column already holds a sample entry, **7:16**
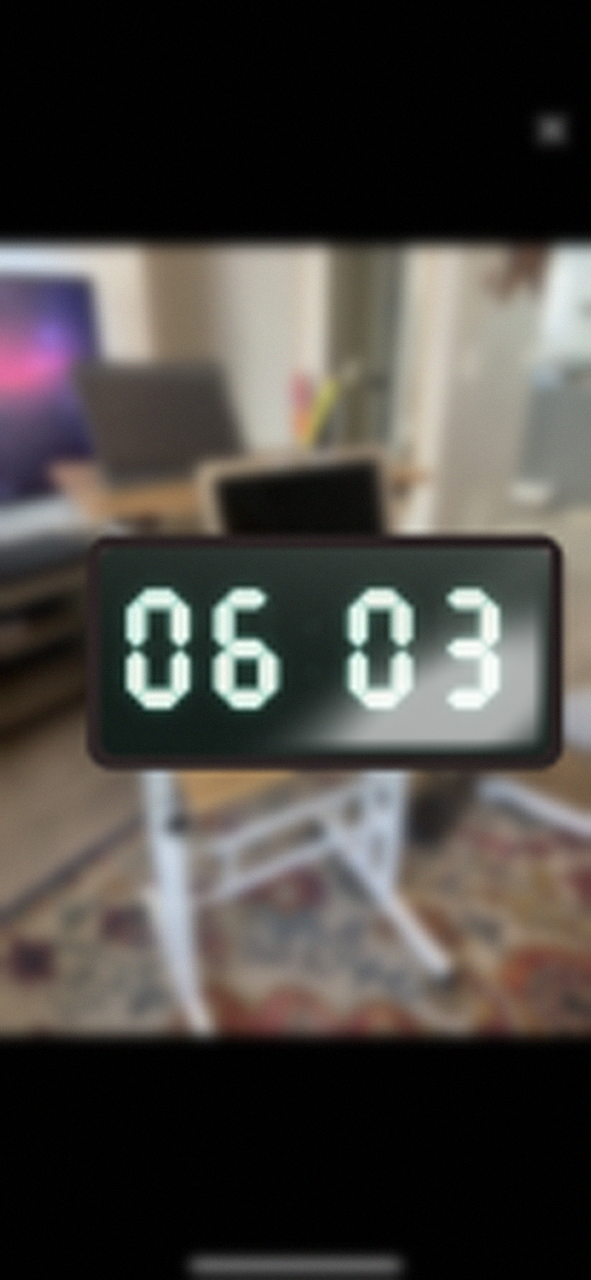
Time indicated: **6:03**
